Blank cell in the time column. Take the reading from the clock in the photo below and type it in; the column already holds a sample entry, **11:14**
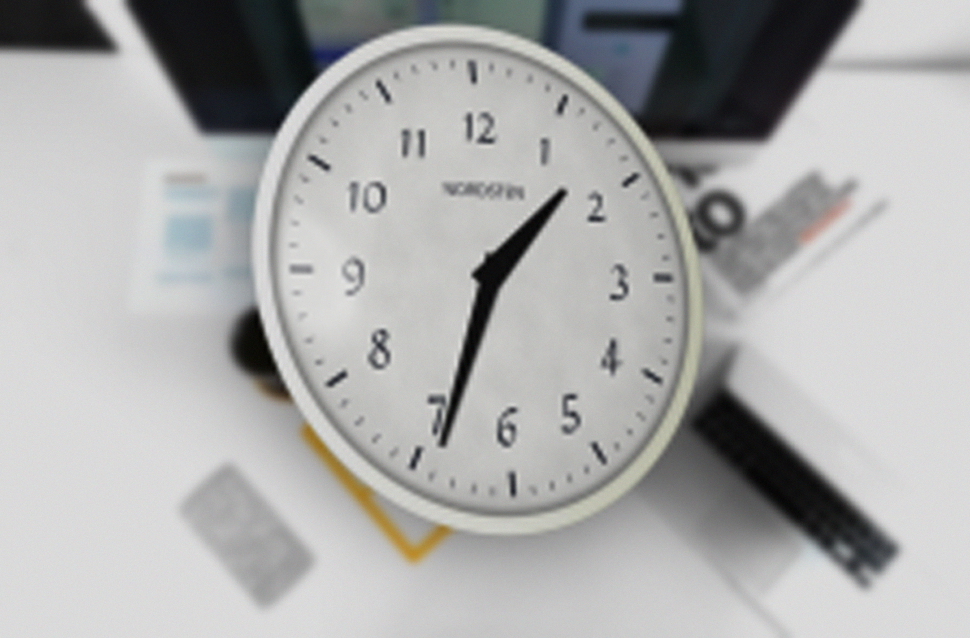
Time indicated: **1:34**
